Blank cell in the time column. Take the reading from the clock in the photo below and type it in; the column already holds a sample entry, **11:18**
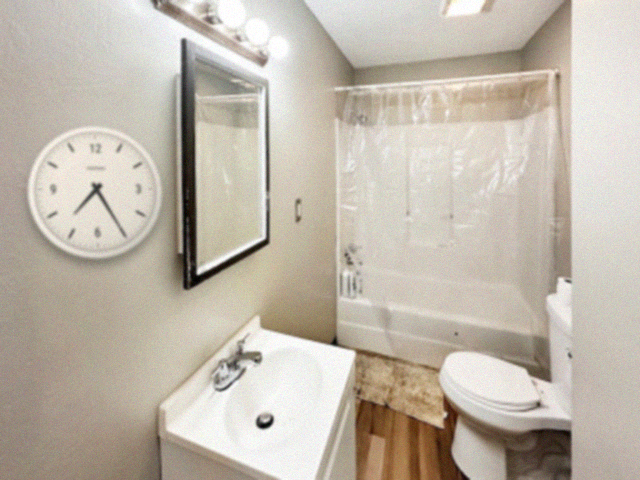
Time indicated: **7:25**
